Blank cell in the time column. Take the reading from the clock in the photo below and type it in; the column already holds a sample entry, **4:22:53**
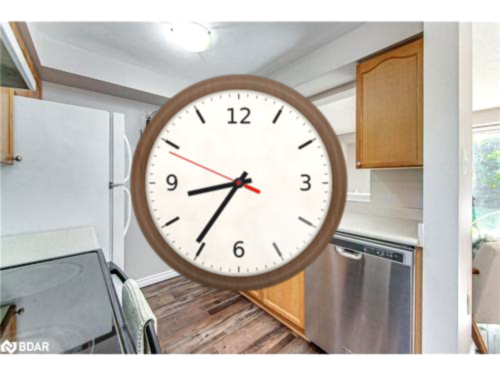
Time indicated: **8:35:49**
